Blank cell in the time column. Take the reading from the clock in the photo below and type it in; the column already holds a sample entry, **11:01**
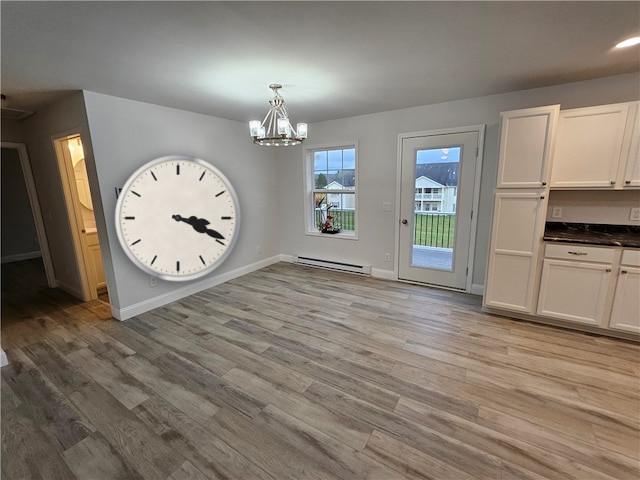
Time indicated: **3:19**
